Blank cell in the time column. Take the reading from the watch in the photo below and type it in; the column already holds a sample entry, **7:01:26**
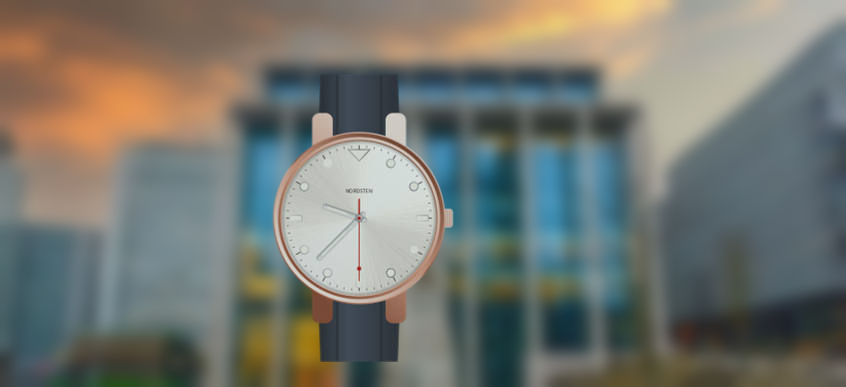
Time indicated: **9:37:30**
